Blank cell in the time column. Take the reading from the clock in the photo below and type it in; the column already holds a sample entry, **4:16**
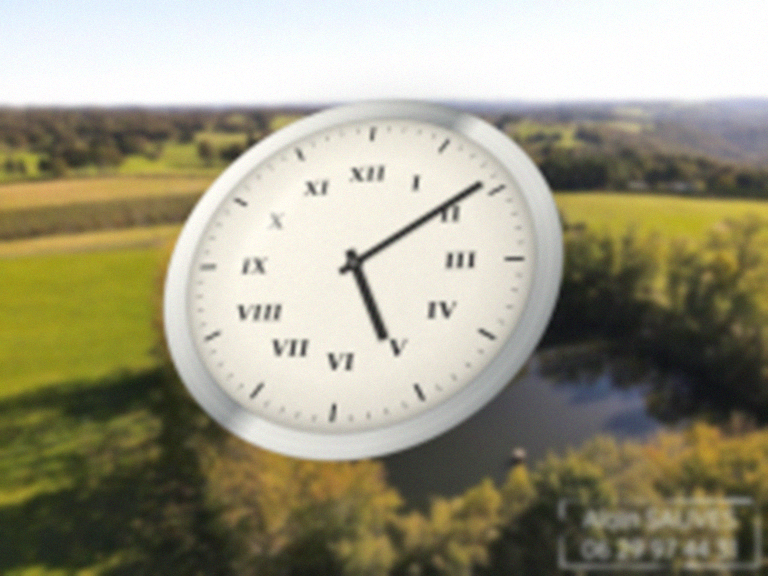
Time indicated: **5:09**
